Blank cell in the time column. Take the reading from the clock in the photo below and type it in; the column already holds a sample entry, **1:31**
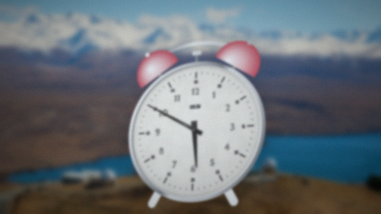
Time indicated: **5:50**
